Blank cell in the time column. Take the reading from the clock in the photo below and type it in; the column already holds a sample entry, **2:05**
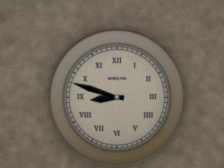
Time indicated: **8:48**
